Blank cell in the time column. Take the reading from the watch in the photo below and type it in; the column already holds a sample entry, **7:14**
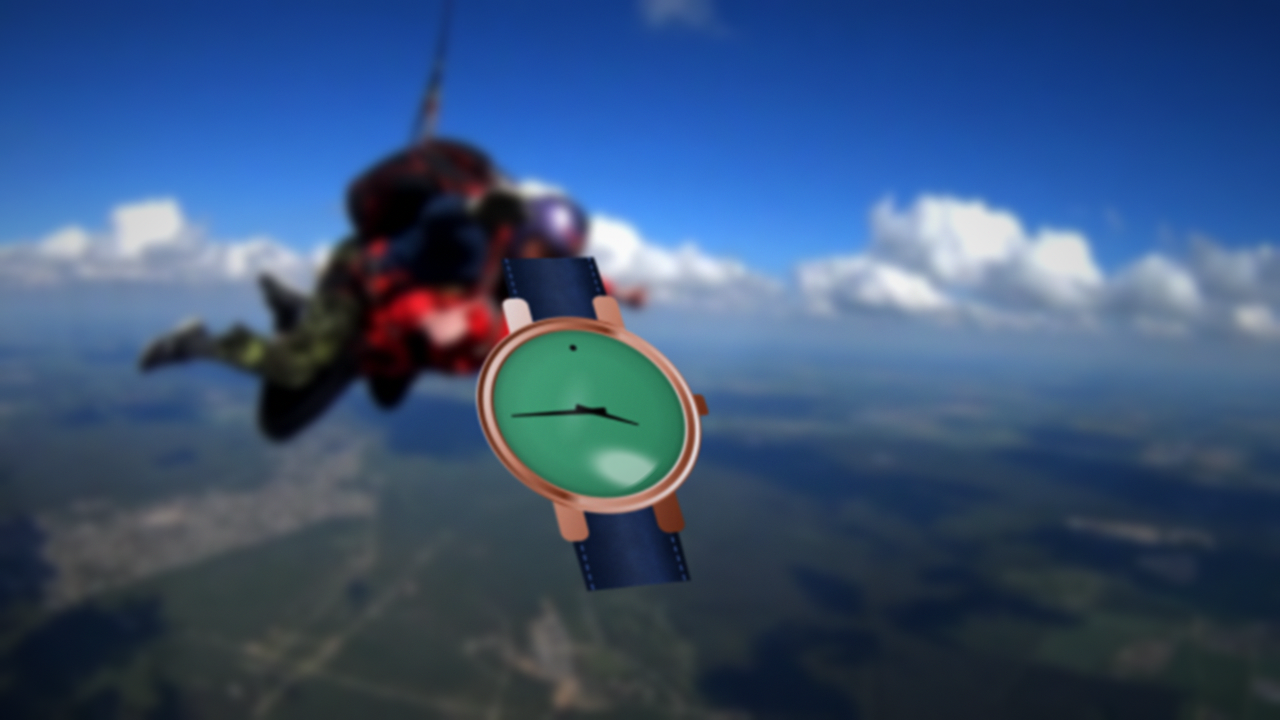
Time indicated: **3:45**
